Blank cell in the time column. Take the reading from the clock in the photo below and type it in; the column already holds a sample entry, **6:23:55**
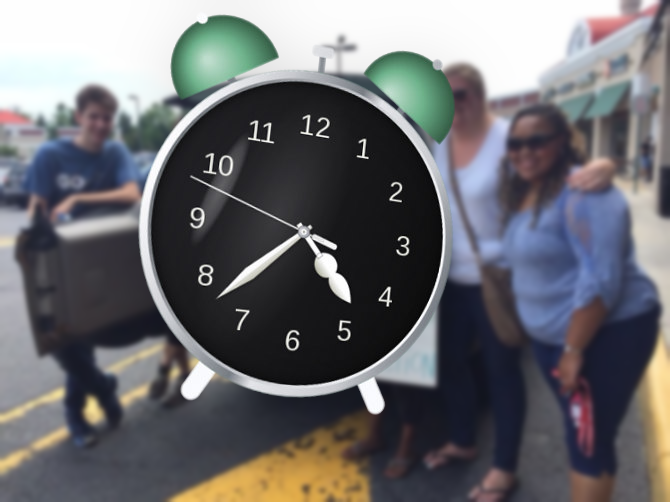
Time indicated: **4:37:48**
